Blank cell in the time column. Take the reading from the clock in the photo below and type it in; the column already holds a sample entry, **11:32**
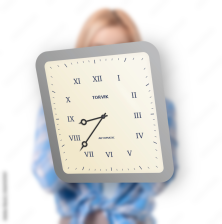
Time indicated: **8:37**
